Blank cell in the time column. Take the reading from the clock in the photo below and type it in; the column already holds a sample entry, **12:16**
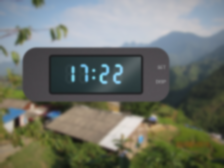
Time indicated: **17:22**
